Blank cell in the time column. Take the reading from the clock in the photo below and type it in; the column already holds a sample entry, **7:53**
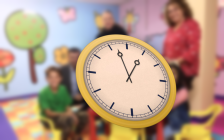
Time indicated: **12:57**
